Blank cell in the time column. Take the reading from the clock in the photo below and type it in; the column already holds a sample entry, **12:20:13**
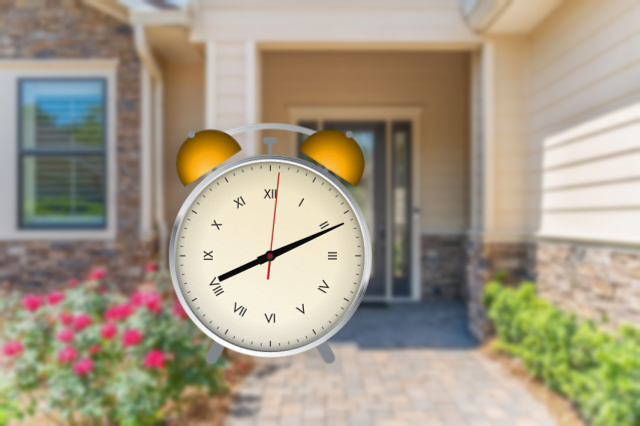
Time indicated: **8:11:01**
